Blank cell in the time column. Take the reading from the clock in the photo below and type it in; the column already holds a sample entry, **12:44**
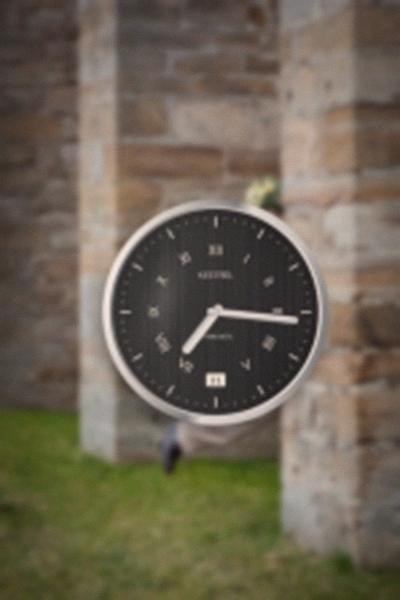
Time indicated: **7:16**
